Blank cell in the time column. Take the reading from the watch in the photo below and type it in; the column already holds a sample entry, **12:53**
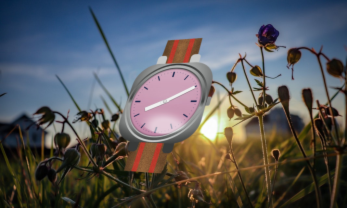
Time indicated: **8:10**
